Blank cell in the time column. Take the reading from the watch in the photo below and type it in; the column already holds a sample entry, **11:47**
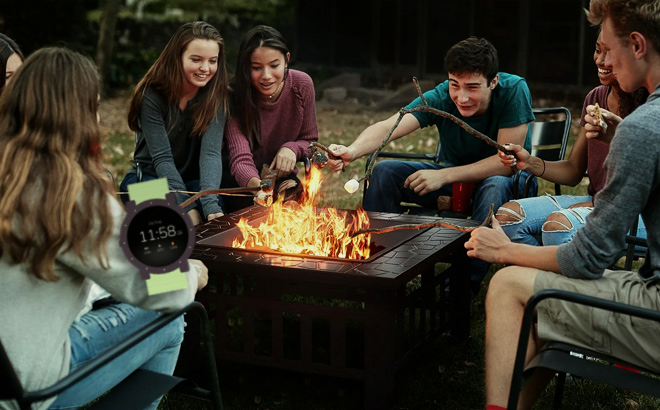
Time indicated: **11:58**
